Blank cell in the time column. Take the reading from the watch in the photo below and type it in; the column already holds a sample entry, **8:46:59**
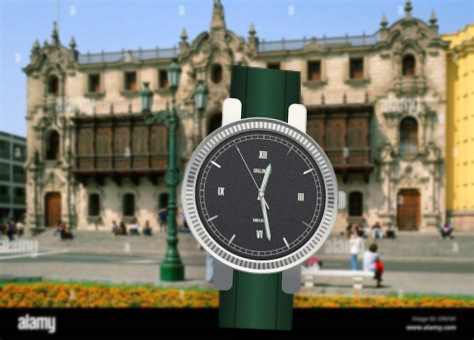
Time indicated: **12:27:55**
